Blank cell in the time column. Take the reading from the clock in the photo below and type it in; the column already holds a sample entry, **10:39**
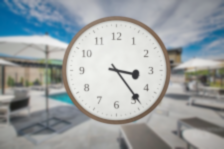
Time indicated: **3:24**
